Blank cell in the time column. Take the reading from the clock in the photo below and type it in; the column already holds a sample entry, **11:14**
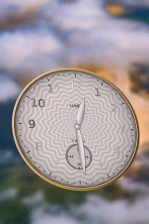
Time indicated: **12:29**
